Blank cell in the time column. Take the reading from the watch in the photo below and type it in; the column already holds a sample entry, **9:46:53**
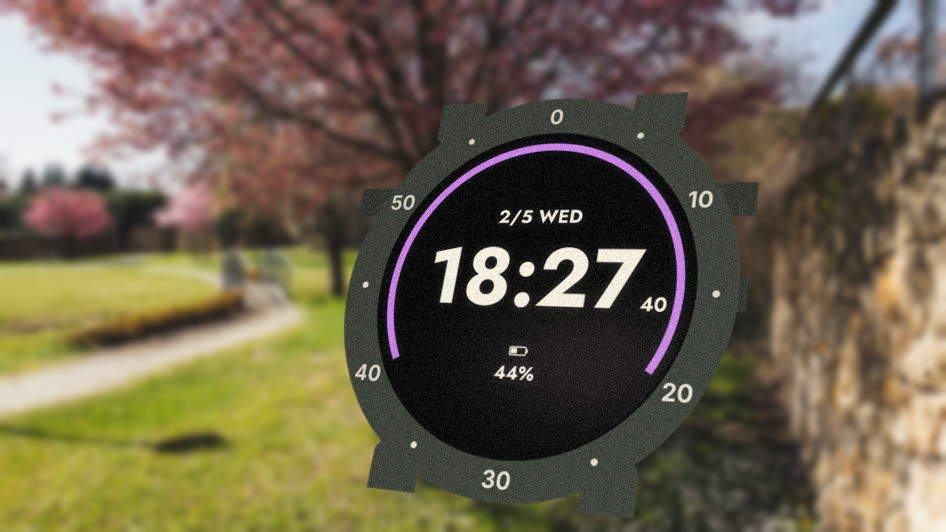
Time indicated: **18:27:40**
